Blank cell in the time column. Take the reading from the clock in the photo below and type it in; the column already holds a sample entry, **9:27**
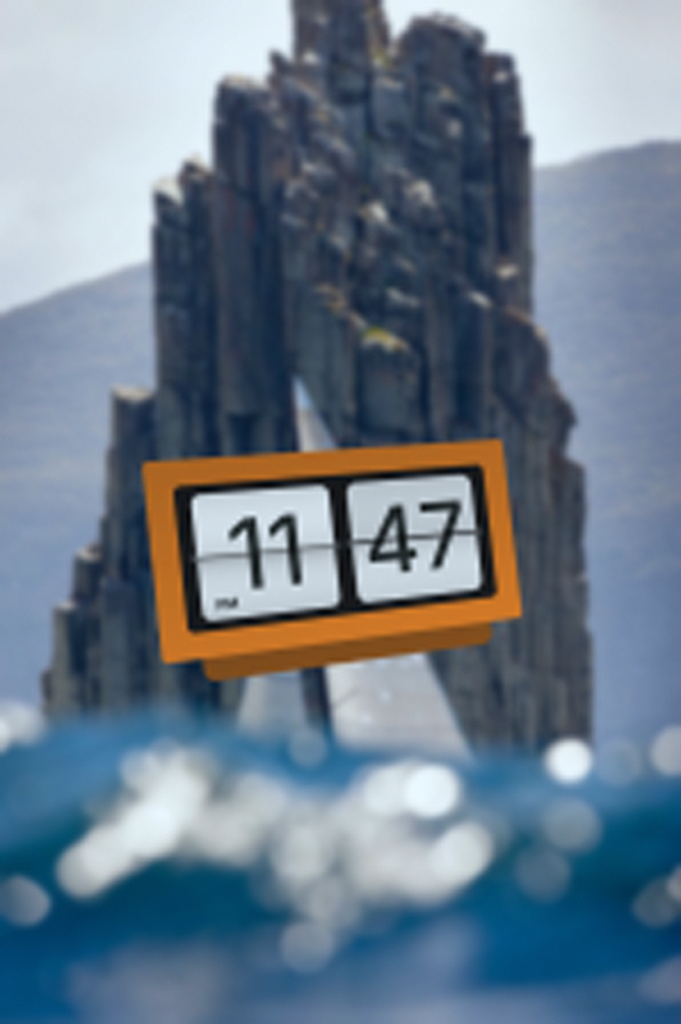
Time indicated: **11:47**
